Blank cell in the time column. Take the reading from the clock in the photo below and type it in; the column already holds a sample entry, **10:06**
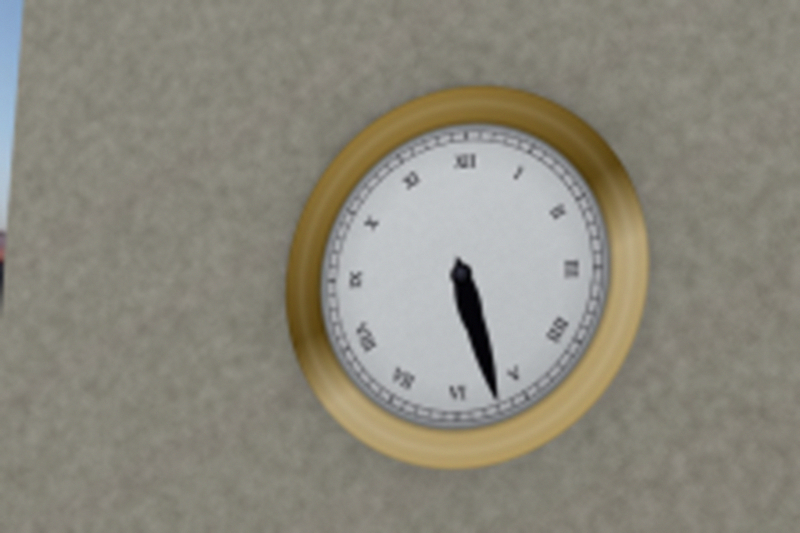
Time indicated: **5:27**
